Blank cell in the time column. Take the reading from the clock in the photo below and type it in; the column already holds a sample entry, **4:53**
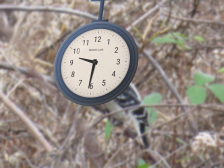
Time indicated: **9:31**
